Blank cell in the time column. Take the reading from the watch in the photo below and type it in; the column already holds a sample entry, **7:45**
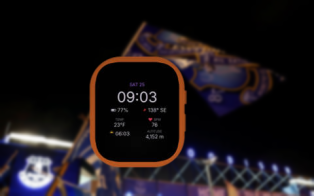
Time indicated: **9:03**
